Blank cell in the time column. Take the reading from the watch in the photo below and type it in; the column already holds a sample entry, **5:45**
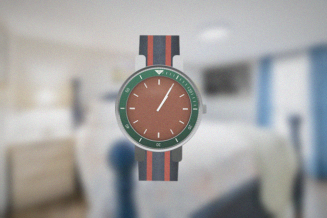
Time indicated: **1:05**
